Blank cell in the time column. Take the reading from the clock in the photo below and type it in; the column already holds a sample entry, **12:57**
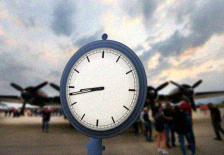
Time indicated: **8:43**
